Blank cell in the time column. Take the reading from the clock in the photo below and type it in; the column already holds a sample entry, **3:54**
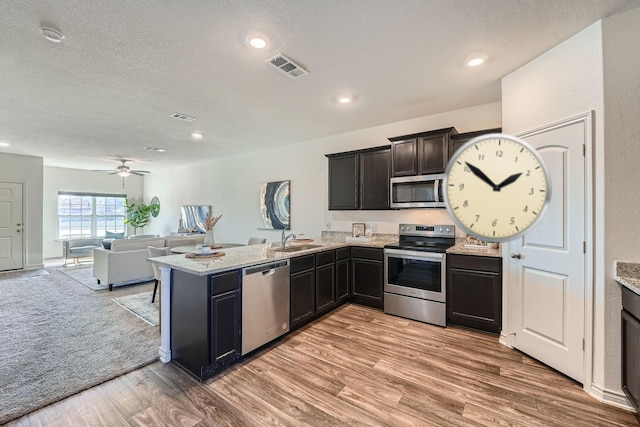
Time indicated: **1:51**
